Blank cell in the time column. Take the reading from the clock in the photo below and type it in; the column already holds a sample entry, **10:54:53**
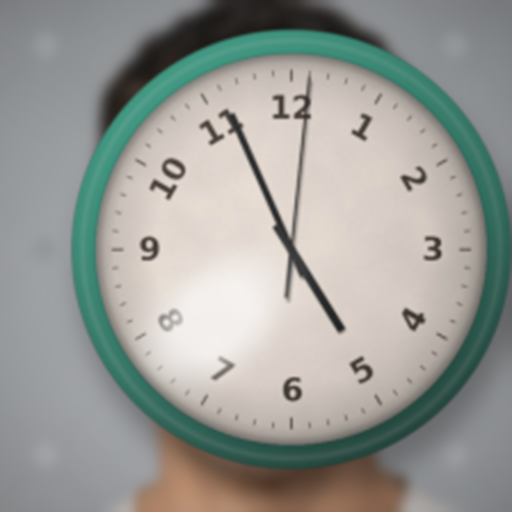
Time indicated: **4:56:01**
